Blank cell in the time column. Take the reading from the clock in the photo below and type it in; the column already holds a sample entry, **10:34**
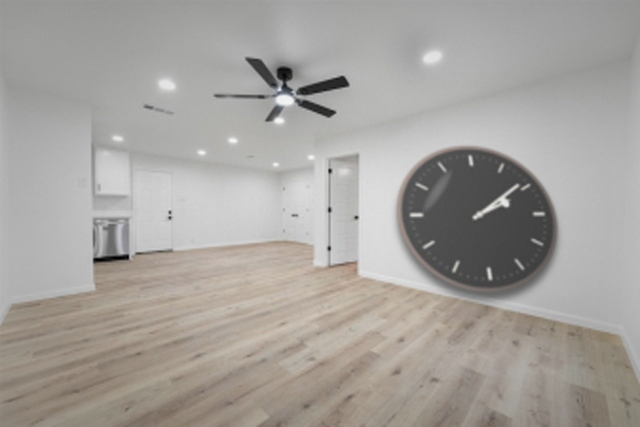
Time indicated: **2:09**
